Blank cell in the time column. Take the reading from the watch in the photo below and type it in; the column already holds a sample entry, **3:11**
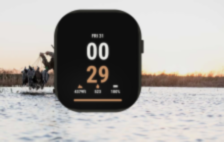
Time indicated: **0:29**
